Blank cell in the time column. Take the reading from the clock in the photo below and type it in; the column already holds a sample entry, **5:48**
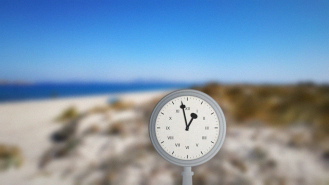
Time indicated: **12:58**
